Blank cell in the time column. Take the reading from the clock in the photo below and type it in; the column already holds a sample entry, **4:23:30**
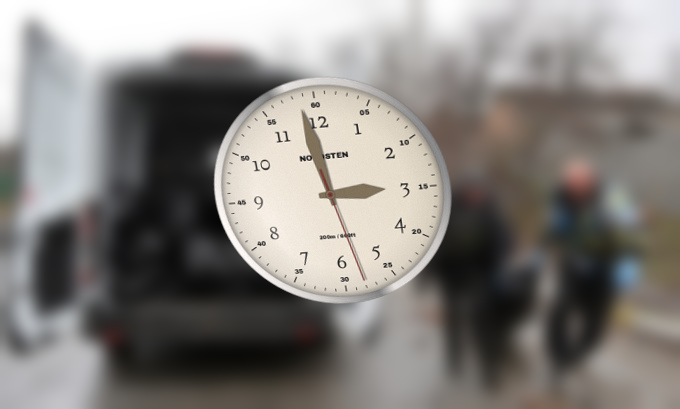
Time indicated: **2:58:28**
